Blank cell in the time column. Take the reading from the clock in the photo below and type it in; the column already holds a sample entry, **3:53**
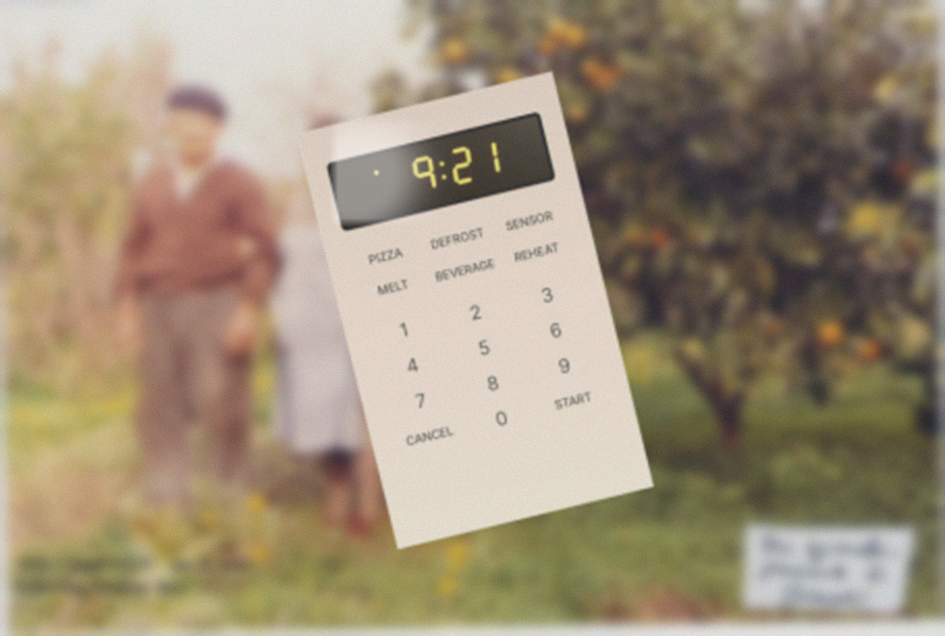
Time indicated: **9:21**
